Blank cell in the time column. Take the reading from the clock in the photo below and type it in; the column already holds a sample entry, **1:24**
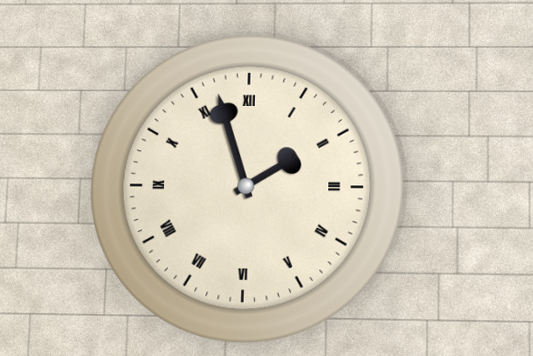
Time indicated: **1:57**
